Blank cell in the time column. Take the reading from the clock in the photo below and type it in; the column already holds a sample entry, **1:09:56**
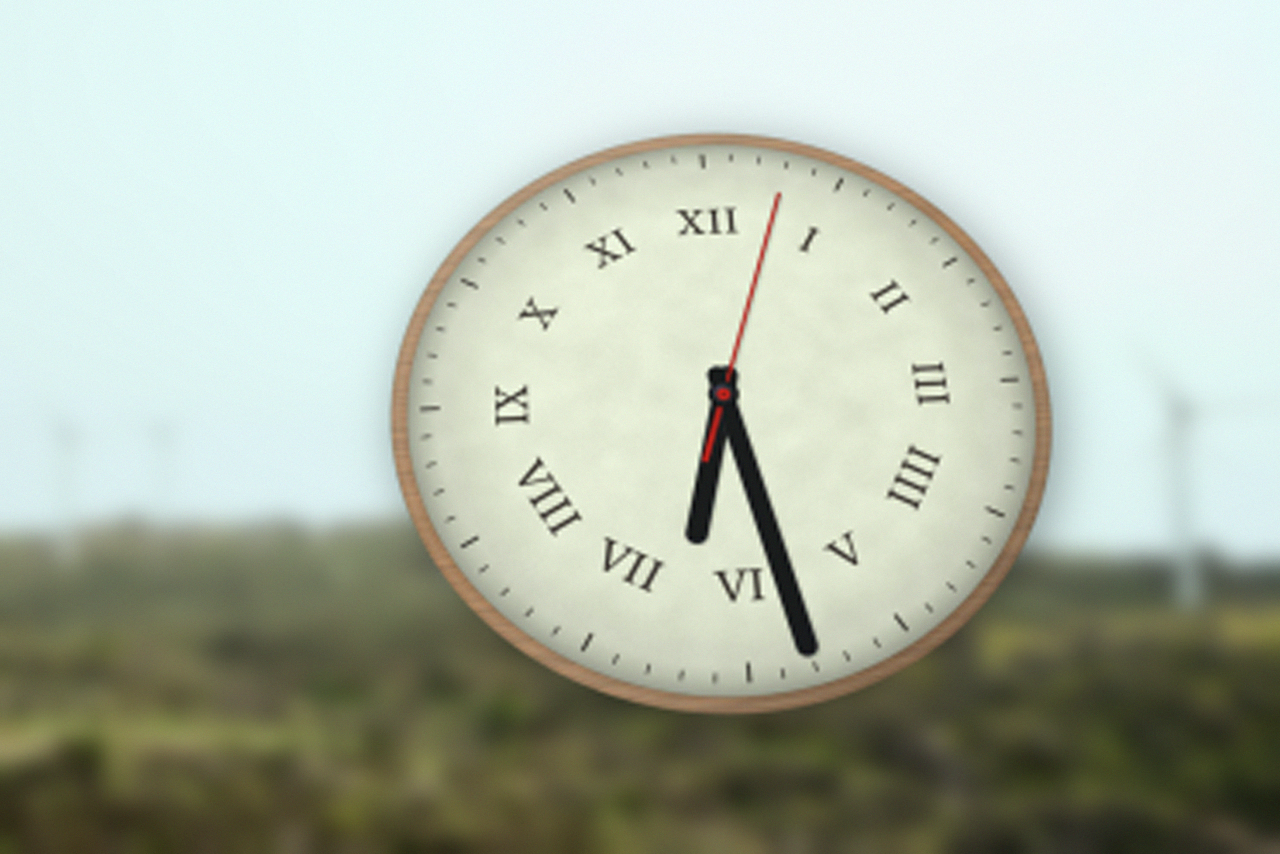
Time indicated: **6:28:03**
